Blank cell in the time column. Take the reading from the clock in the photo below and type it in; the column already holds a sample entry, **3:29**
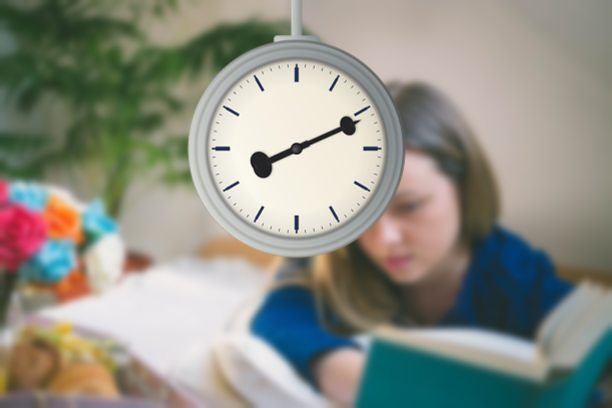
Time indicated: **8:11**
